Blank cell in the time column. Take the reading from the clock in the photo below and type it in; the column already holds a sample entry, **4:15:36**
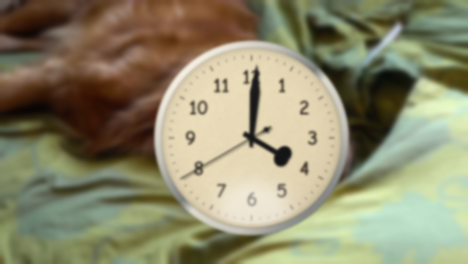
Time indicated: **4:00:40**
